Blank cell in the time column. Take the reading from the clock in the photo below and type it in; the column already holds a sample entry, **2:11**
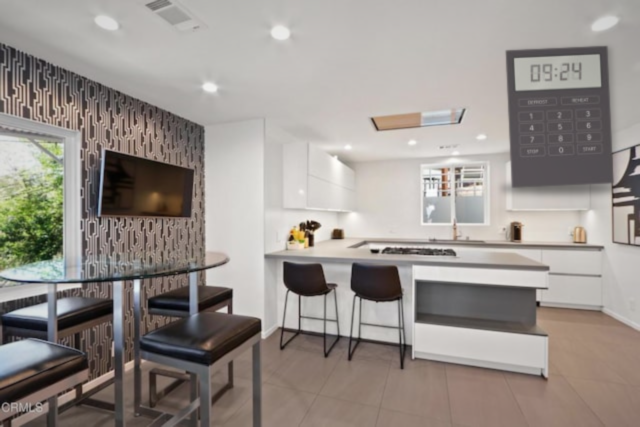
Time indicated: **9:24**
